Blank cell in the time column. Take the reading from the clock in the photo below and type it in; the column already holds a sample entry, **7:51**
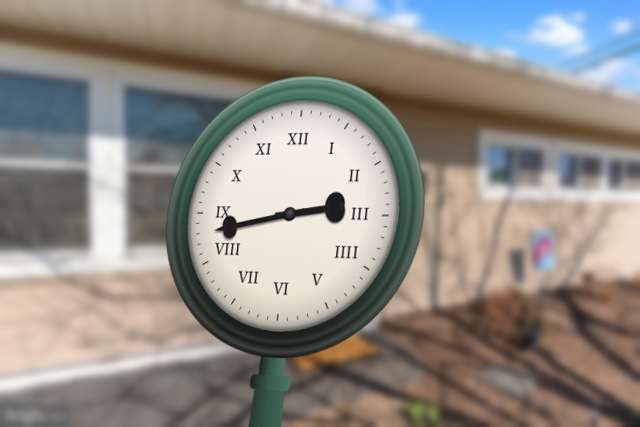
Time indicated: **2:43**
